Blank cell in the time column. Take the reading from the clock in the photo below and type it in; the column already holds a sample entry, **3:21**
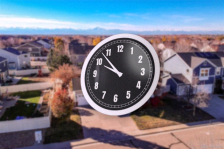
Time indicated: **9:53**
